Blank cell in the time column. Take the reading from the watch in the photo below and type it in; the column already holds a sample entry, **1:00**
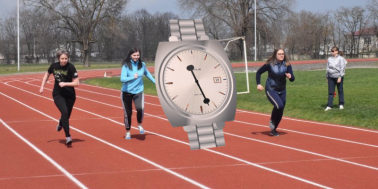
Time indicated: **11:27**
